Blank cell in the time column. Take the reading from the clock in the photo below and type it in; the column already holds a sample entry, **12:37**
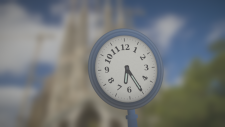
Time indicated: **6:25**
